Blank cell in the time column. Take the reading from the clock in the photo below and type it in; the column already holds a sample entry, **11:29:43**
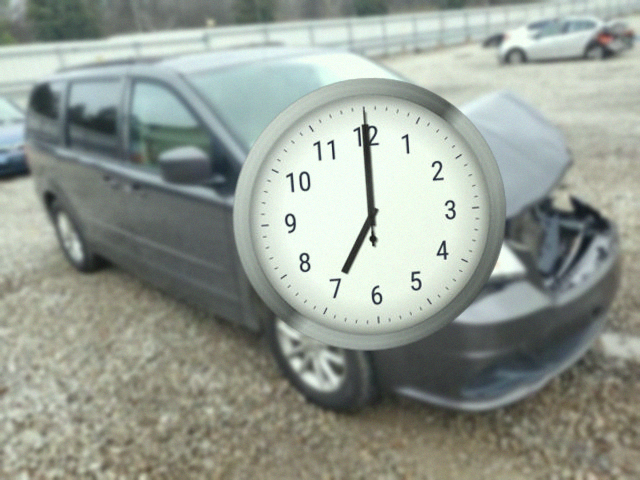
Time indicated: **7:00:00**
